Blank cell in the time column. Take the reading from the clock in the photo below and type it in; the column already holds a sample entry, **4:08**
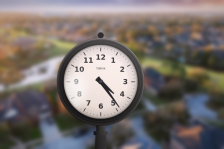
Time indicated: **4:24**
